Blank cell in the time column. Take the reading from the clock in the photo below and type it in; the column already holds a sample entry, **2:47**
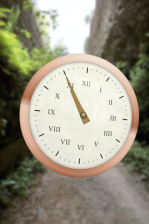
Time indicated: **10:55**
